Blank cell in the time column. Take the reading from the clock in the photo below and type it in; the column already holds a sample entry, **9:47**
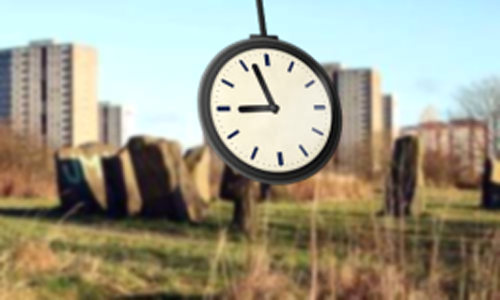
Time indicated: **8:57**
